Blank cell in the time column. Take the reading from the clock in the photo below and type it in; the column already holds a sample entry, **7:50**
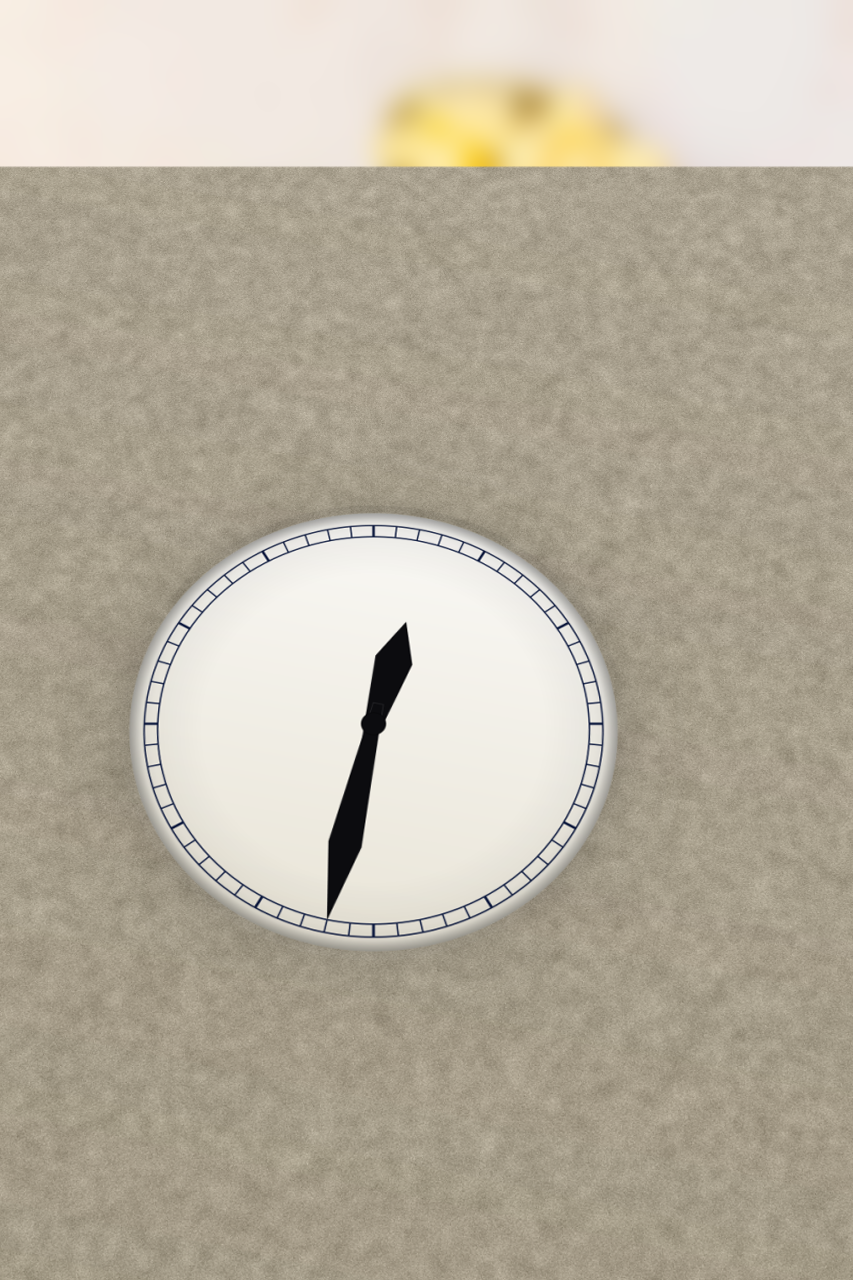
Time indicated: **12:32**
